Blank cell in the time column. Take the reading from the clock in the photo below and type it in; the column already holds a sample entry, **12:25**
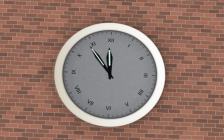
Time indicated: **11:54**
